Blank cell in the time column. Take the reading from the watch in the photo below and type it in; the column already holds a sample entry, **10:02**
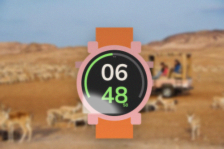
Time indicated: **6:48**
